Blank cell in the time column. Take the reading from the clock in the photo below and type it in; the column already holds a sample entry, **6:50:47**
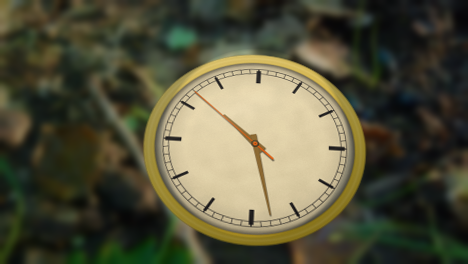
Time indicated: **10:27:52**
